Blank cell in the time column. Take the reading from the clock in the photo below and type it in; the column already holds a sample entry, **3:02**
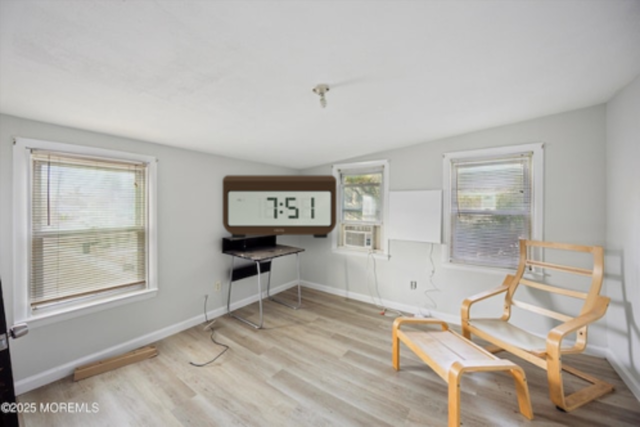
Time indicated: **7:51**
